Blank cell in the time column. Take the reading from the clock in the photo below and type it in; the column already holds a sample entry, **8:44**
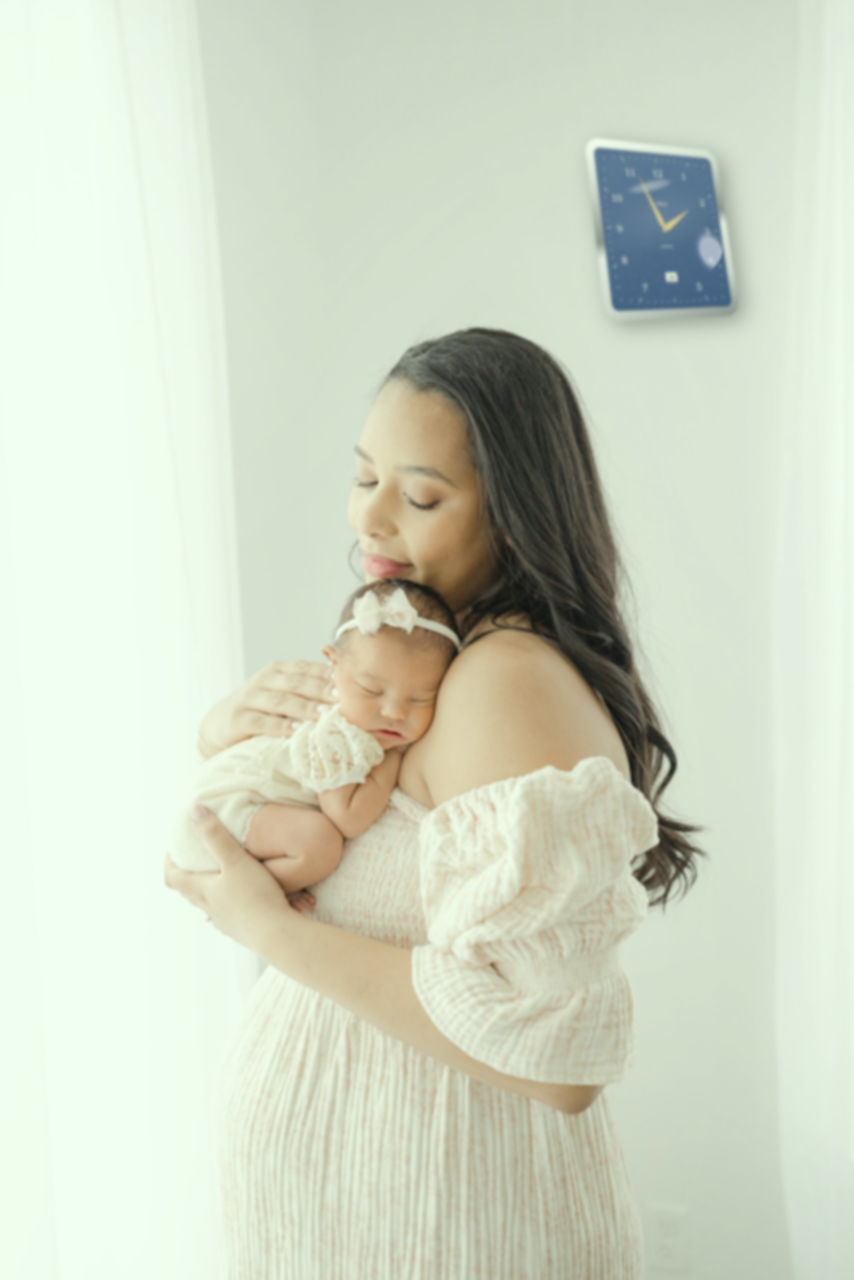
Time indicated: **1:56**
